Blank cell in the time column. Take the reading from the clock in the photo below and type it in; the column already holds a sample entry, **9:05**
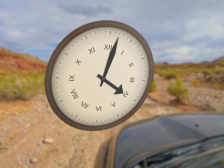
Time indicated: **4:02**
